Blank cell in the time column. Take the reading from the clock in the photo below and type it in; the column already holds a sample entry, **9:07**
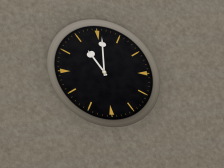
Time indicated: **11:01**
